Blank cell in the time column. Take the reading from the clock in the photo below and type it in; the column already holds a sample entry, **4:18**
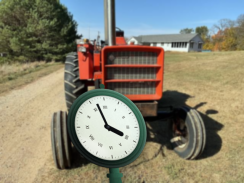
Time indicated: **3:57**
